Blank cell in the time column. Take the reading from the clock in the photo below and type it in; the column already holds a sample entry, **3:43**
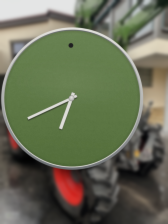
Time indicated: **6:41**
